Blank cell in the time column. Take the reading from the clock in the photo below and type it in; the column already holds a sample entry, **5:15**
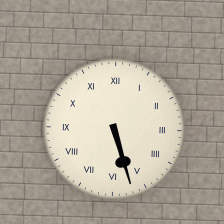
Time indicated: **5:27**
